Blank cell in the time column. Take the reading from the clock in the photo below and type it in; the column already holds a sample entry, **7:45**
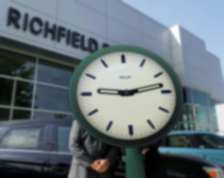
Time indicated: **9:13**
